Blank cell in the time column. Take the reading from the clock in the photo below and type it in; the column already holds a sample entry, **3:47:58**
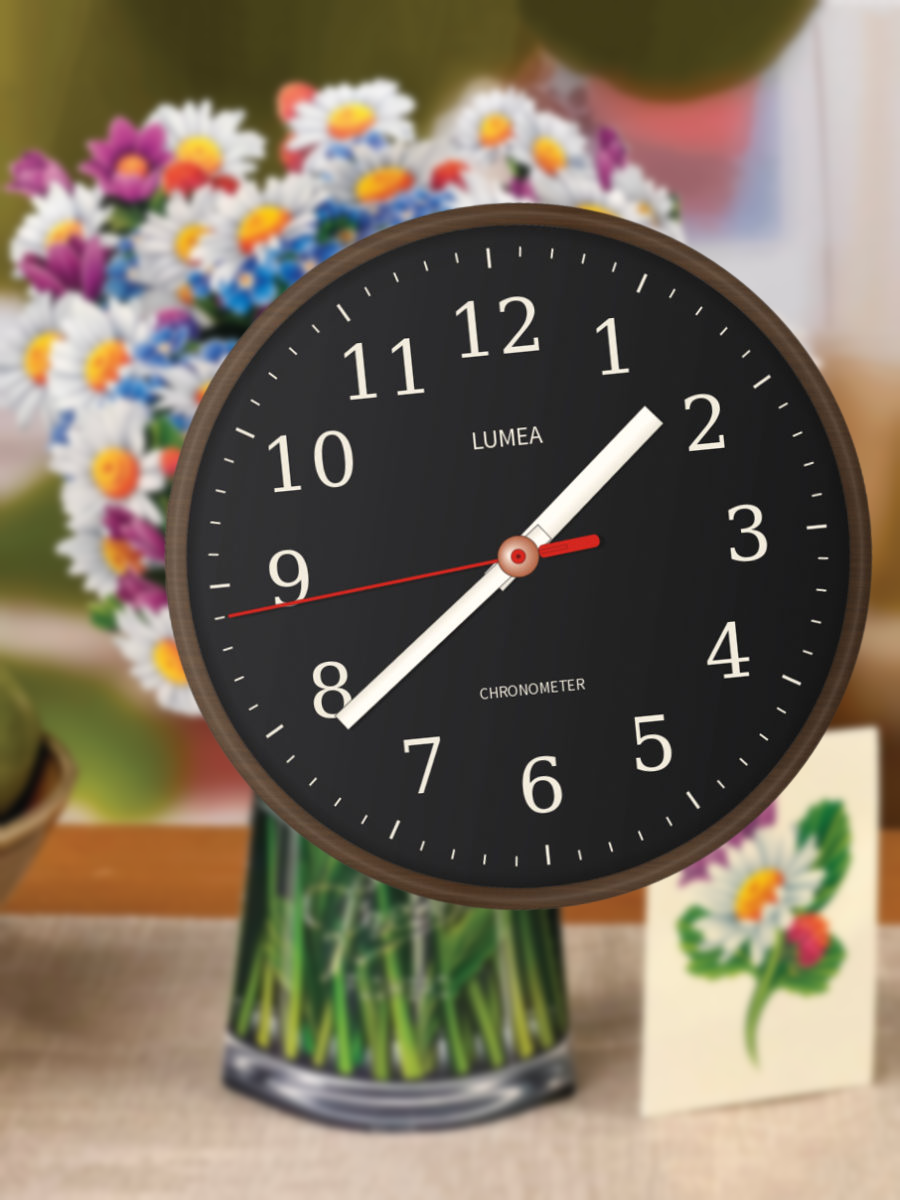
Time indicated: **1:38:44**
